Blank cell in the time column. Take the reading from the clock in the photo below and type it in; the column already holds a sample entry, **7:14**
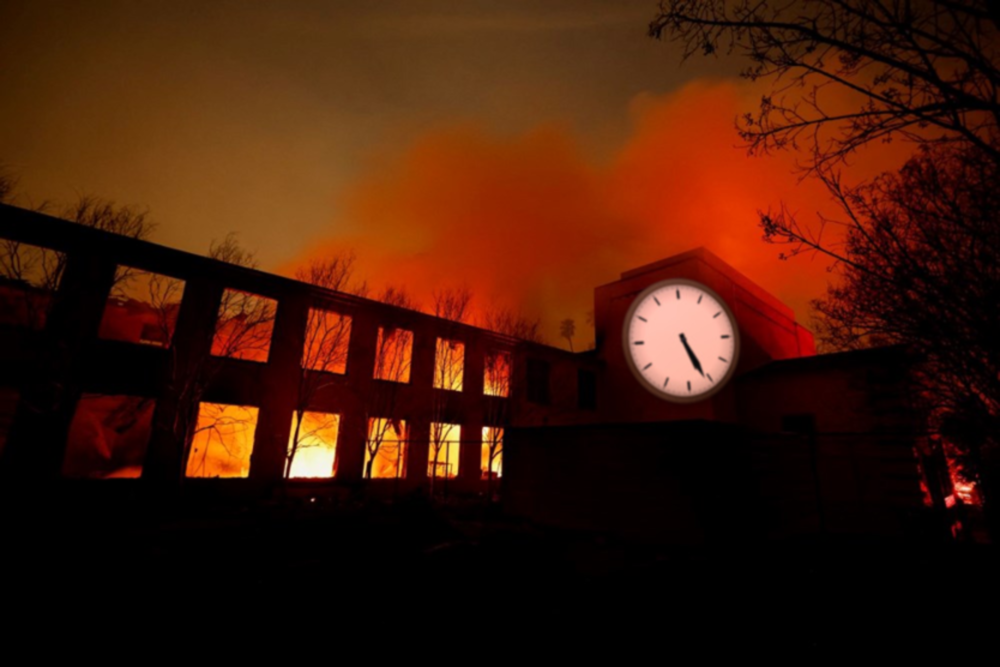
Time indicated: **5:26**
